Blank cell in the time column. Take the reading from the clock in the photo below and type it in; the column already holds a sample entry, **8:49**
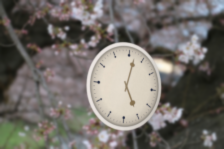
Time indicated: **5:02**
